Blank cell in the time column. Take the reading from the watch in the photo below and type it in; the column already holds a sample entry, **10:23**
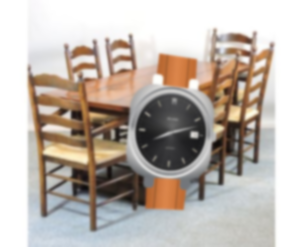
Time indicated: **8:12**
